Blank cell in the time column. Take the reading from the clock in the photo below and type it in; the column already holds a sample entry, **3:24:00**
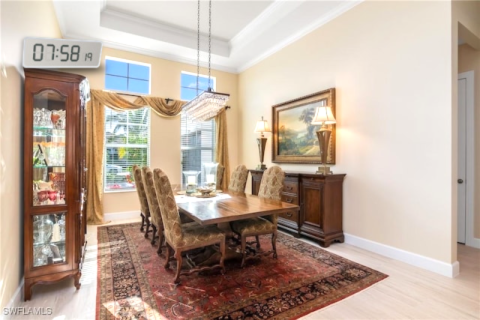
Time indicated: **7:58:19**
